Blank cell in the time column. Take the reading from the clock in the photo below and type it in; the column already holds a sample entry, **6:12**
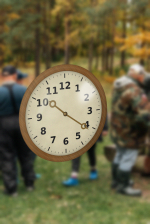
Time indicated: **10:21**
